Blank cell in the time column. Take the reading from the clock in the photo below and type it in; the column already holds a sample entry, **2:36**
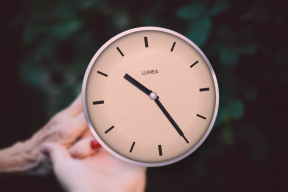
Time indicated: **10:25**
